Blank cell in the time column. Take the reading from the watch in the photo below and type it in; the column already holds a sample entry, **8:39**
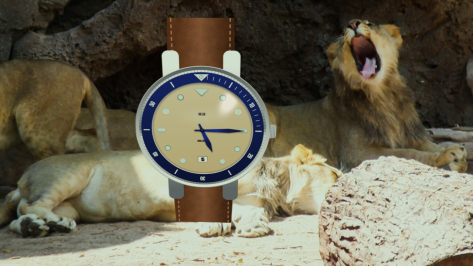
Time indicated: **5:15**
